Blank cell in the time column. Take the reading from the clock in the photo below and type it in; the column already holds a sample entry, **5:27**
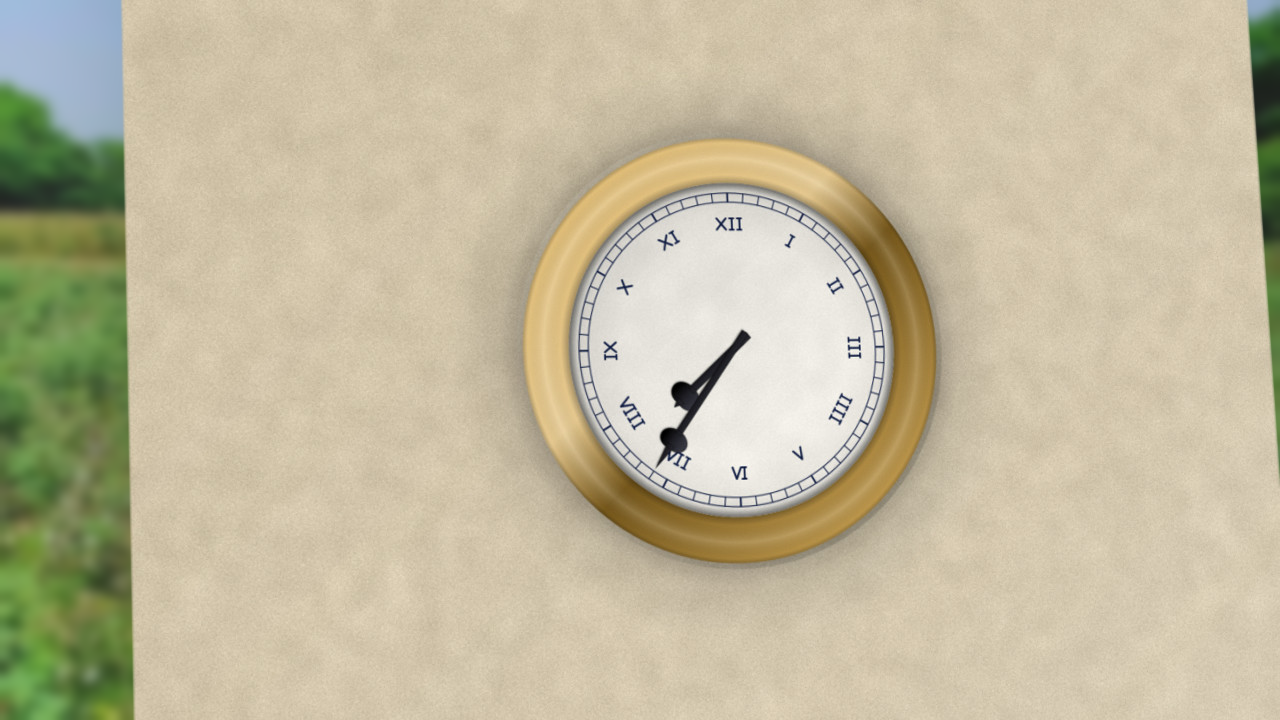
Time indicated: **7:36**
